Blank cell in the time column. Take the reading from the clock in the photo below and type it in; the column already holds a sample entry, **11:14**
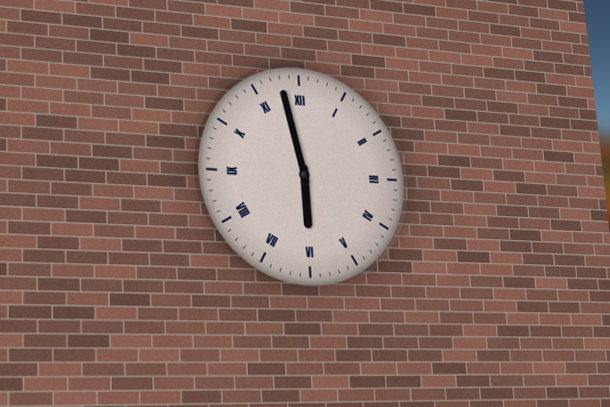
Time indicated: **5:58**
